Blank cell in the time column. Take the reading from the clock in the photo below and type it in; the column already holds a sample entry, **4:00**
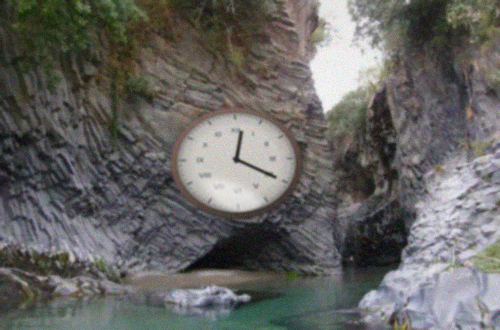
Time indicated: **12:20**
